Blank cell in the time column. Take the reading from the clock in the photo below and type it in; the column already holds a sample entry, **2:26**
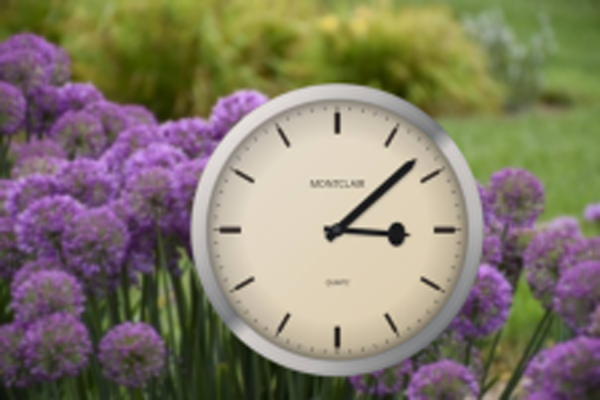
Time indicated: **3:08**
